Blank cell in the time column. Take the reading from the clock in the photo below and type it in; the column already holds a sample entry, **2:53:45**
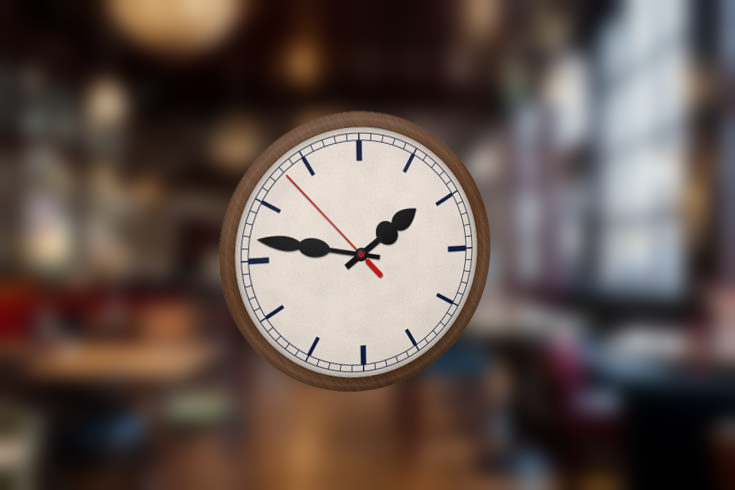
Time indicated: **1:46:53**
